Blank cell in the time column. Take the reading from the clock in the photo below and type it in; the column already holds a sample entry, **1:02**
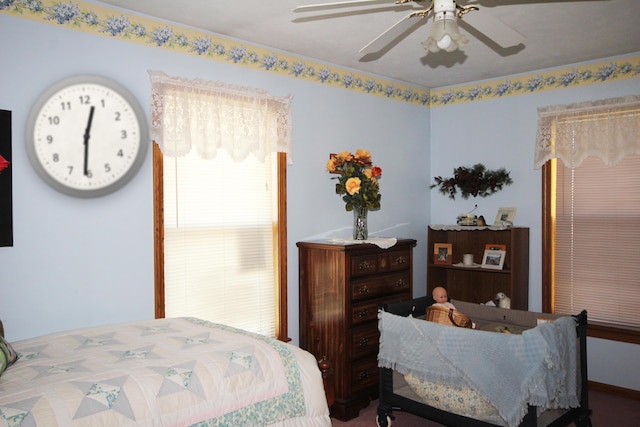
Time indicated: **12:31**
